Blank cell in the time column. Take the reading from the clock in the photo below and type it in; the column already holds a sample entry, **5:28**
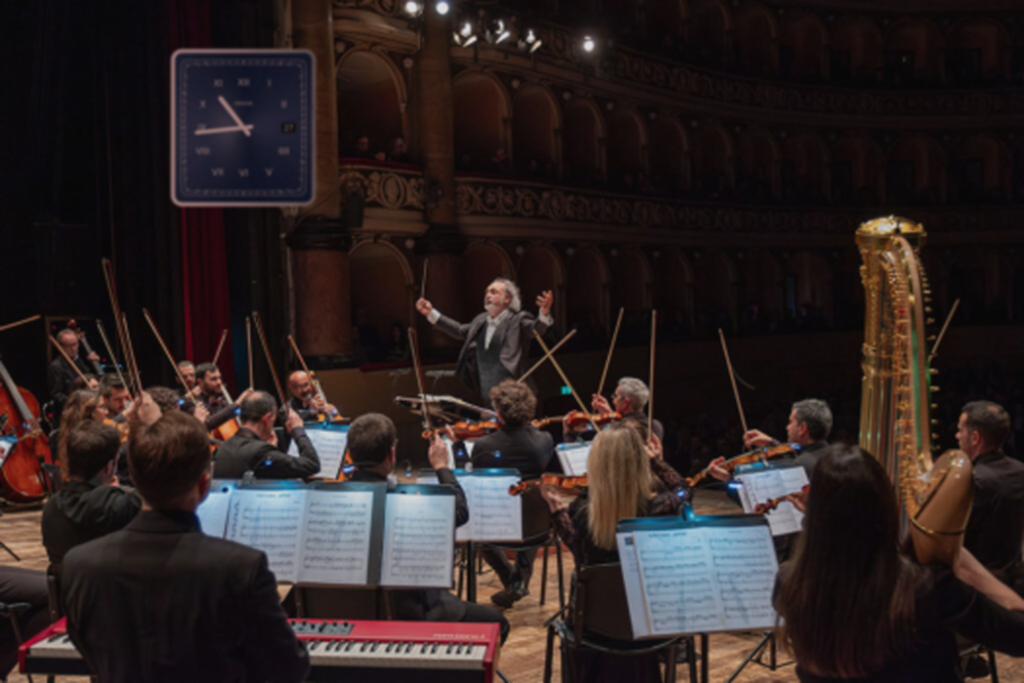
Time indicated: **10:44**
